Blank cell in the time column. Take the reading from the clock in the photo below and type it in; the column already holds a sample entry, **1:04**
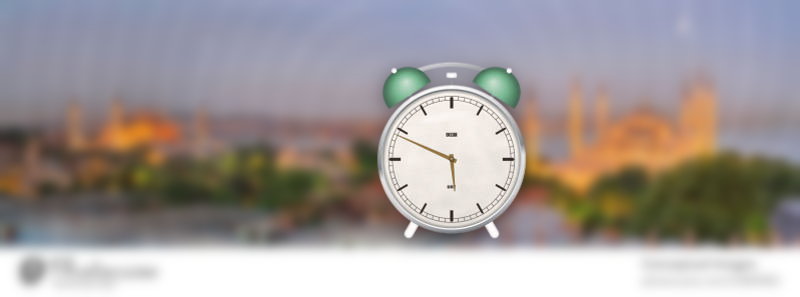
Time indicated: **5:49**
